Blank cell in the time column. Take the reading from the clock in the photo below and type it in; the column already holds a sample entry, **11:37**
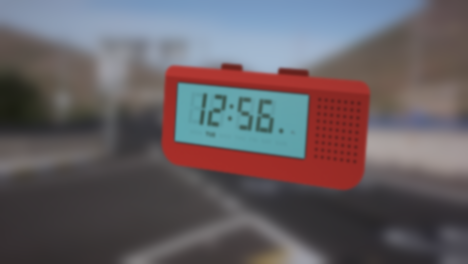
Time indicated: **12:56**
